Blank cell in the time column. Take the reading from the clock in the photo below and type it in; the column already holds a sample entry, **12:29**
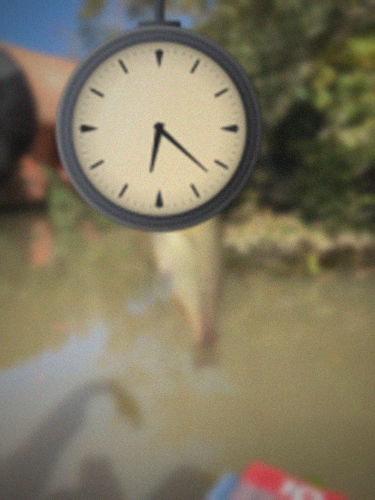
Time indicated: **6:22**
